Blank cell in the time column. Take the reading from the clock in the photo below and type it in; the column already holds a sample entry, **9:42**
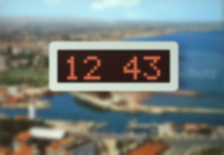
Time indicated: **12:43**
